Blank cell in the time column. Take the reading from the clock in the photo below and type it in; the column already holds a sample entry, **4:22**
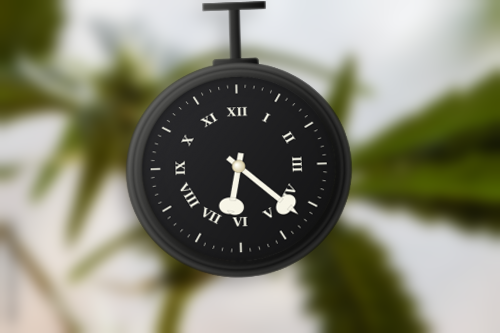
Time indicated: **6:22**
